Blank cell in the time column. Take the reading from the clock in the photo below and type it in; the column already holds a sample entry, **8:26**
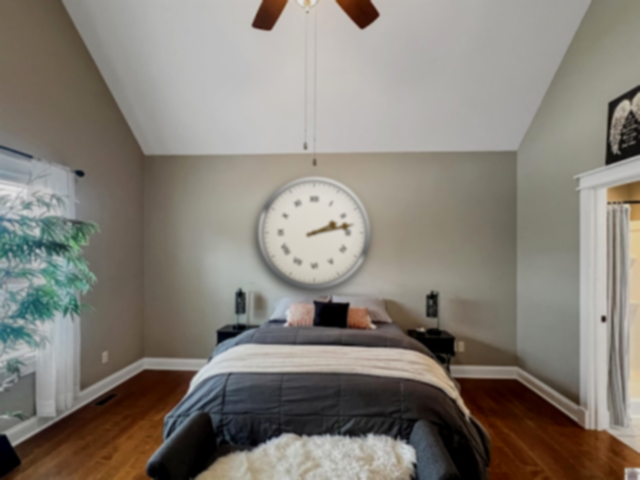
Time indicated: **2:13**
